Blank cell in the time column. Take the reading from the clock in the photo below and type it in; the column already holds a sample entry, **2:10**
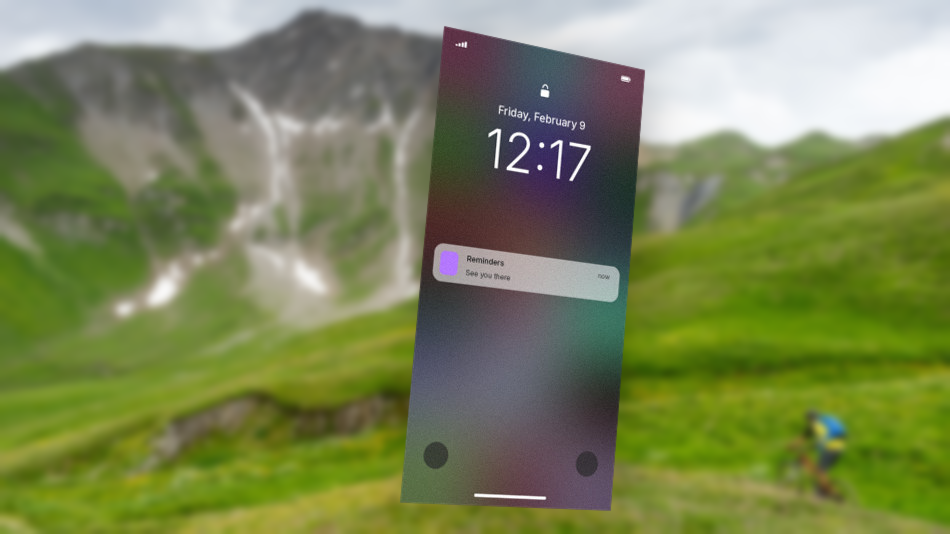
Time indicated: **12:17**
